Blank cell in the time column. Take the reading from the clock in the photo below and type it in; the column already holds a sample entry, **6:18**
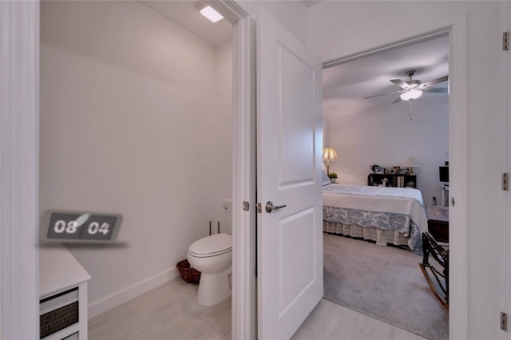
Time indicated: **8:04**
